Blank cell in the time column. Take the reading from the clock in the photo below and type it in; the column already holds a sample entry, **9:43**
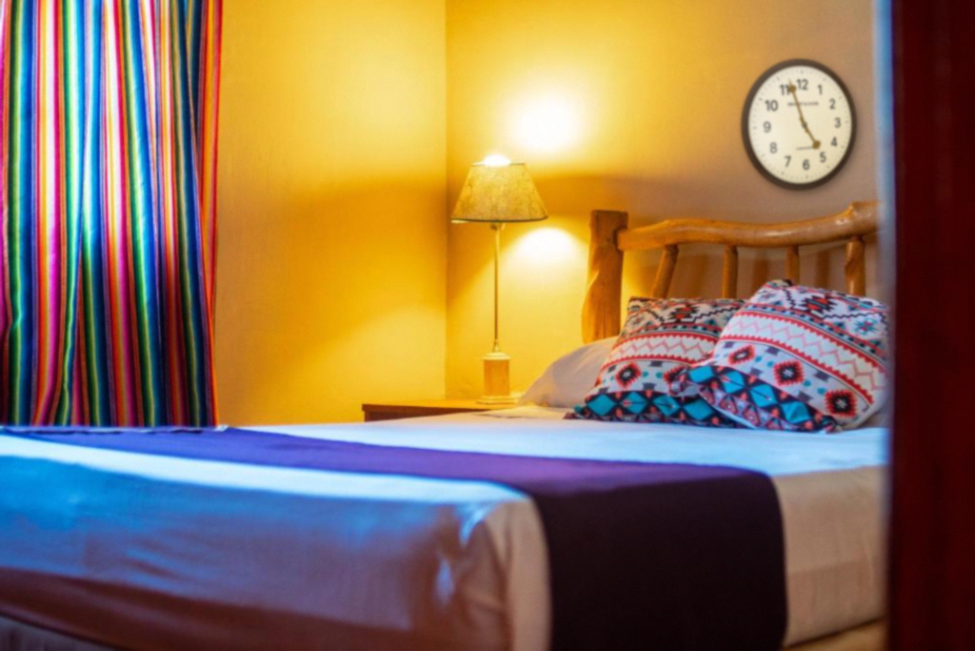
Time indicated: **4:57**
